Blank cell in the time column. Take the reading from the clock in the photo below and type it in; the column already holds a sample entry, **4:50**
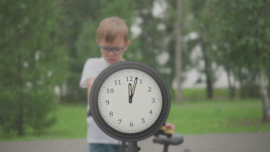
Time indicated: **12:03**
